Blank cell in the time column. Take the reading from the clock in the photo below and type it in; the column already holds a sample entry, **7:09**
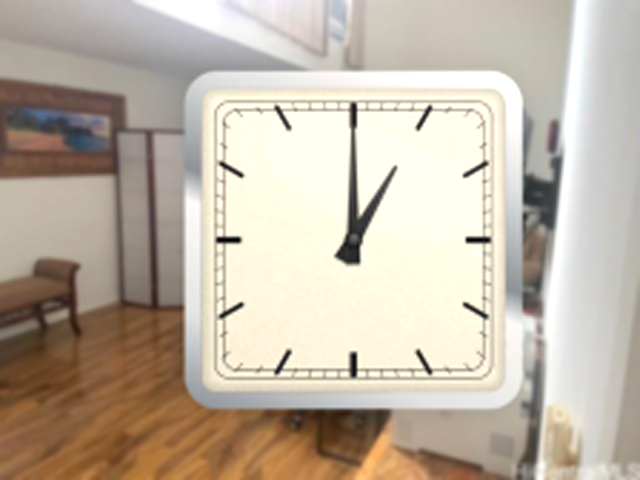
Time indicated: **1:00**
